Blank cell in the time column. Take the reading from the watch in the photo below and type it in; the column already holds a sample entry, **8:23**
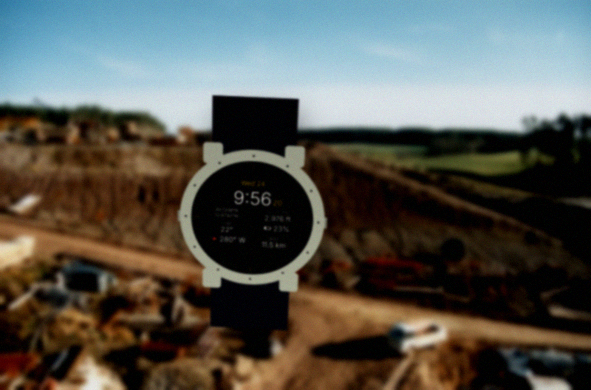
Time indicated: **9:56**
